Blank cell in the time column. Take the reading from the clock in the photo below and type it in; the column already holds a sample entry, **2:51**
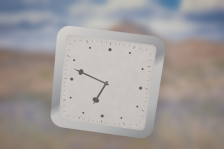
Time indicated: **6:48**
